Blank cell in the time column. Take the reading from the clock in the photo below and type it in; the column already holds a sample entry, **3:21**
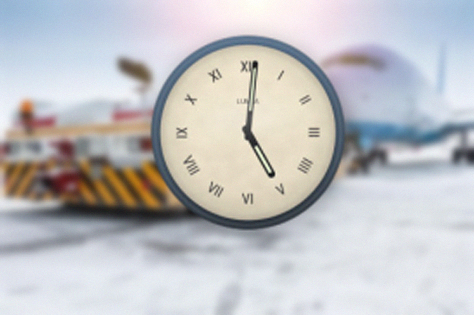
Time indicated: **5:01**
